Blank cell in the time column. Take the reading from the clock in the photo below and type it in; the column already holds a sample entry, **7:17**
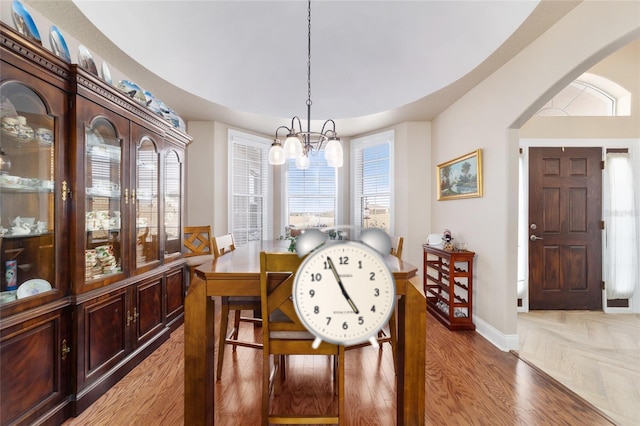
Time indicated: **4:56**
